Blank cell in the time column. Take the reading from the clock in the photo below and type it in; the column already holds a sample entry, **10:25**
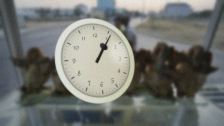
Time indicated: **1:06**
